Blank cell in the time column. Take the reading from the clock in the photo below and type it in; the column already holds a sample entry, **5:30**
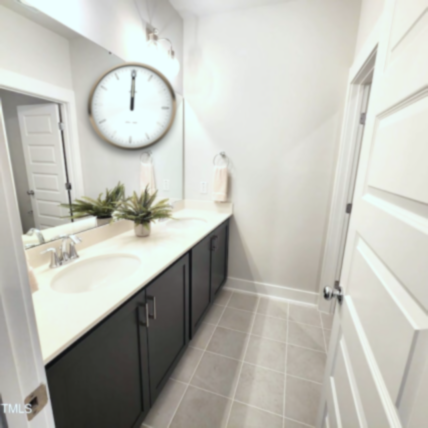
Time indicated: **12:00**
